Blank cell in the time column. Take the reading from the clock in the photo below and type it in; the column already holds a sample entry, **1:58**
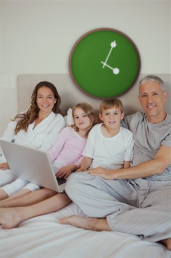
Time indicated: **4:04**
